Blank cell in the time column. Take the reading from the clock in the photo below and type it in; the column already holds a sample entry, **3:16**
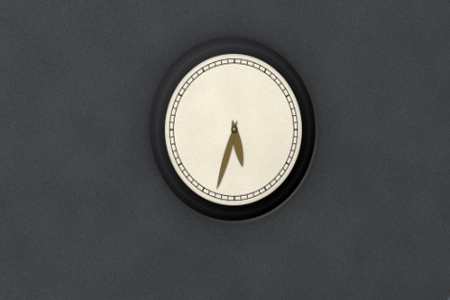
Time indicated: **5:33**
